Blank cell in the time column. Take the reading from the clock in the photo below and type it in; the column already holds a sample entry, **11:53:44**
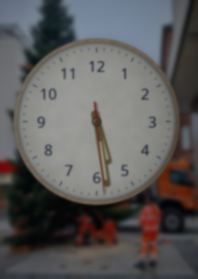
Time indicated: **5:28:29**
